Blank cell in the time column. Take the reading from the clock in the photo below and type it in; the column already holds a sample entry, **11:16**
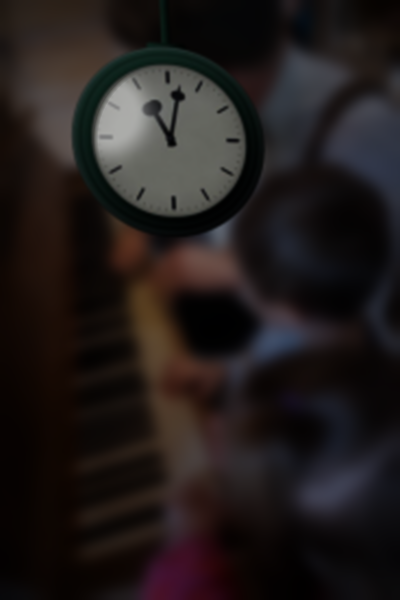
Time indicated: **11:02**
